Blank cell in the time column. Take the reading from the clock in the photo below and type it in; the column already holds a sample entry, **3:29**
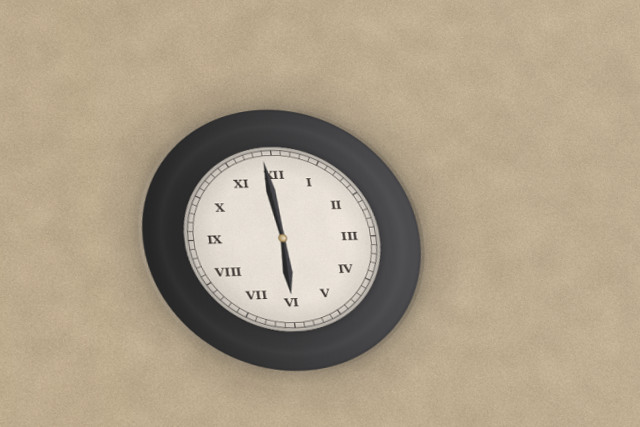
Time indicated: **5:59**
